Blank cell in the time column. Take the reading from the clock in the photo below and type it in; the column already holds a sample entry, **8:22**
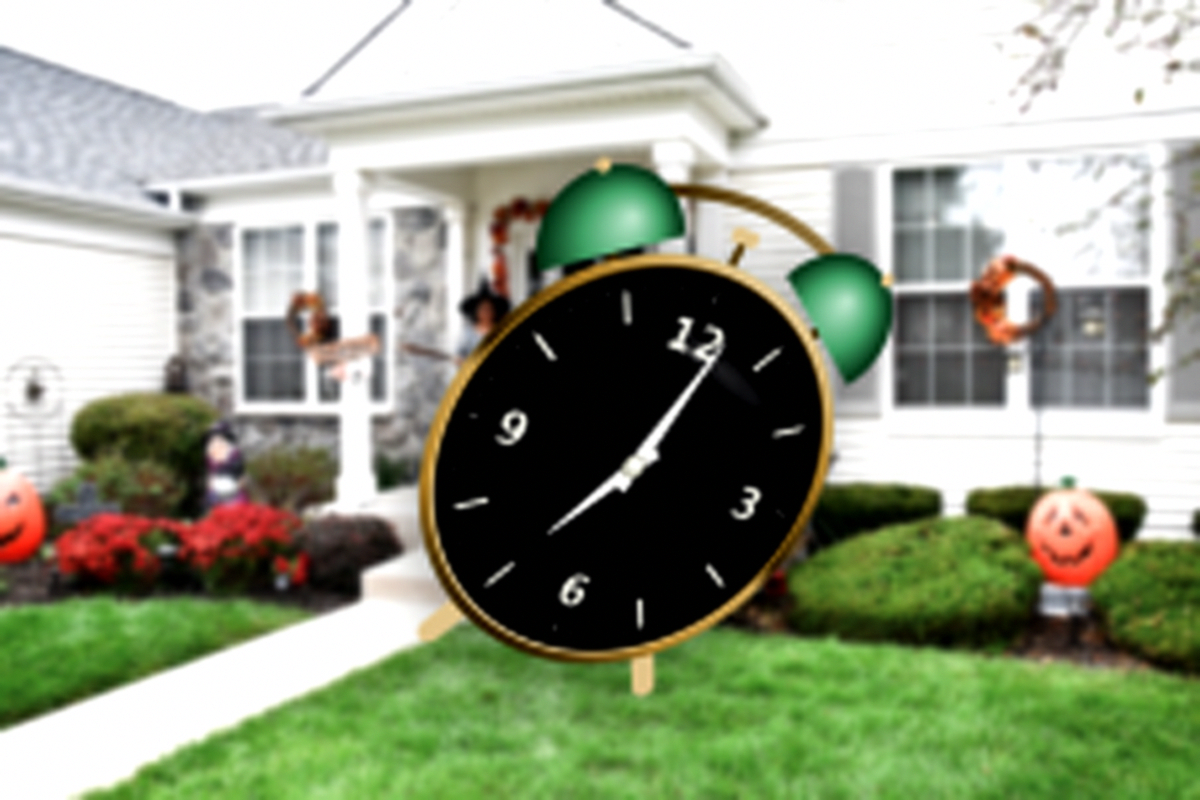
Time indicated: **7:02**
